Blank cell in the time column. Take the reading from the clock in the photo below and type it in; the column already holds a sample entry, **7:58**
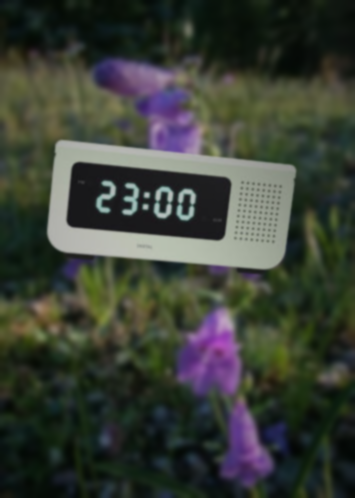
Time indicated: **23:00**
